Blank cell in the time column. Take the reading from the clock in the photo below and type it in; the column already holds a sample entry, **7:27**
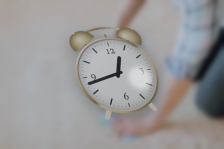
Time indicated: **12:43**
